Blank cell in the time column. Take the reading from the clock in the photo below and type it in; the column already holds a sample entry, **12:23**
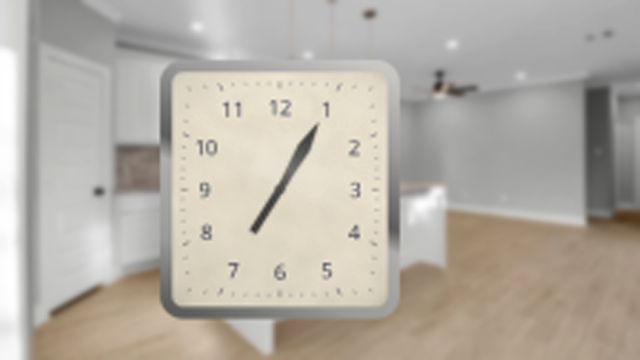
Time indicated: **7:05**
